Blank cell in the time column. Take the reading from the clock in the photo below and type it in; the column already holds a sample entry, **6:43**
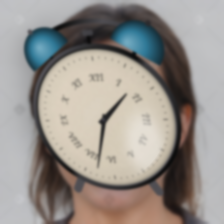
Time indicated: **1:33**
